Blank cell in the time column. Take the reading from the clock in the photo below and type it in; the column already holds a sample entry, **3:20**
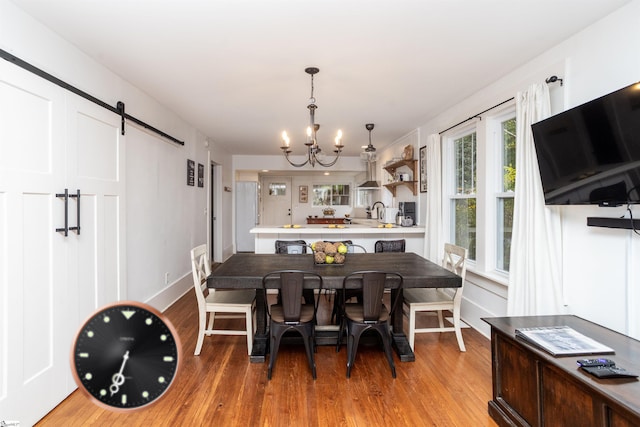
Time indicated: **6:33**
